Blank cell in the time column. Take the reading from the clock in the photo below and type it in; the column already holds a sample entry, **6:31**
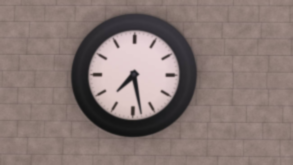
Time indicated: **7:28**
